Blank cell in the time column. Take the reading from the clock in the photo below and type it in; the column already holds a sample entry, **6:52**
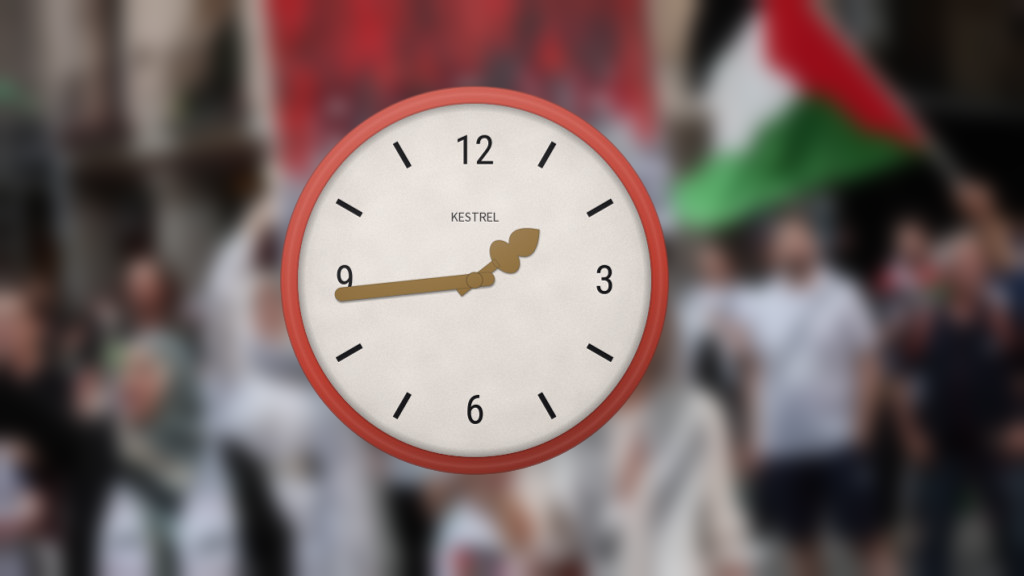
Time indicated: **1:44**
